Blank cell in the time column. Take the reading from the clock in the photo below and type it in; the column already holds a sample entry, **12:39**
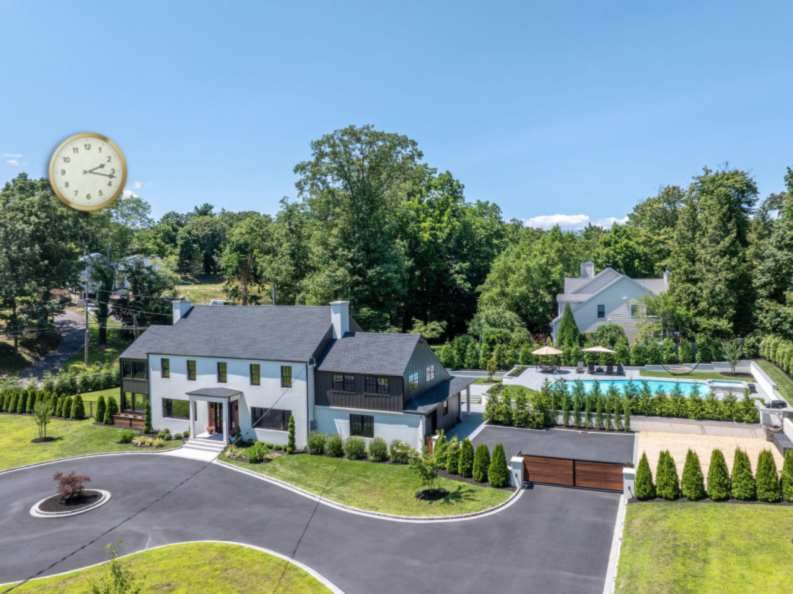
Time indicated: **2:17**
